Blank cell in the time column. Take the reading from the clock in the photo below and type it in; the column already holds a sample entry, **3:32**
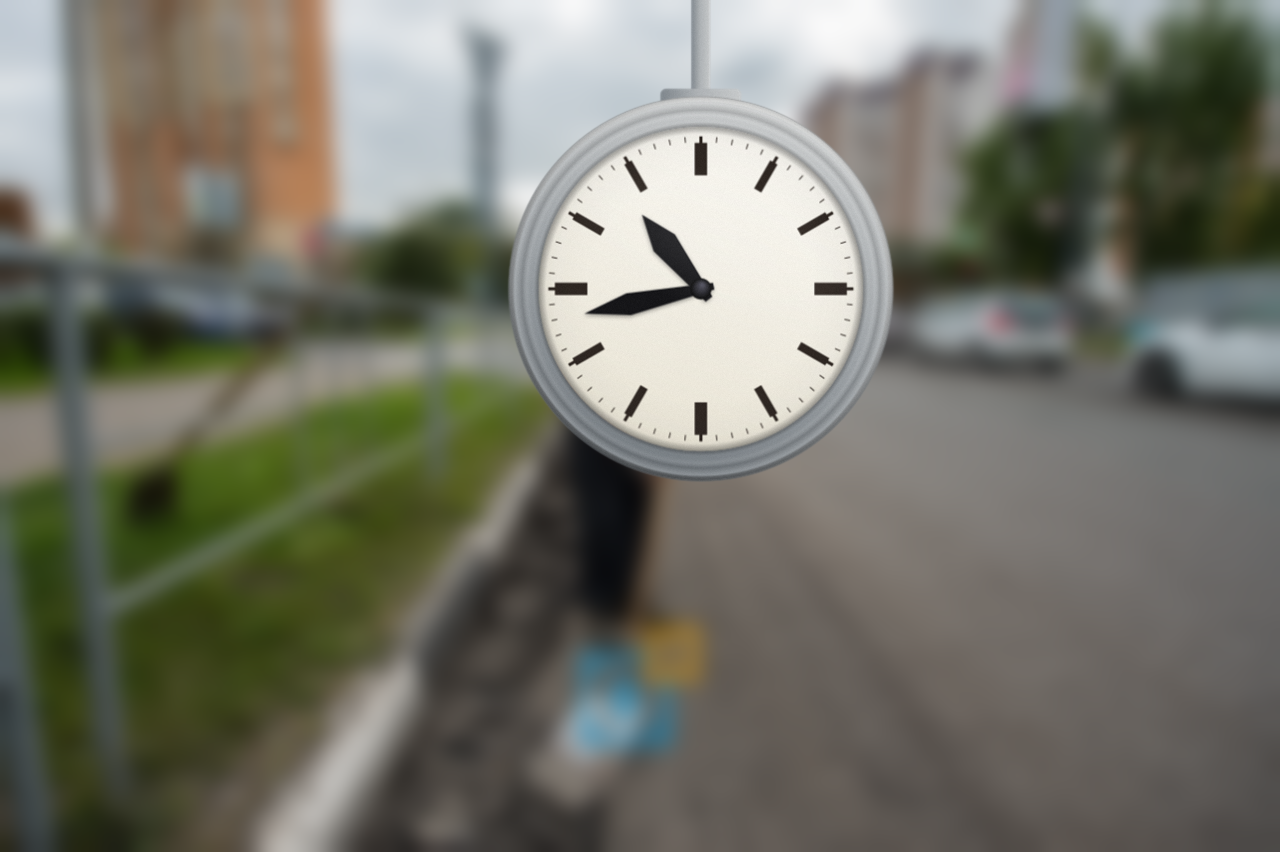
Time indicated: **10:43**
